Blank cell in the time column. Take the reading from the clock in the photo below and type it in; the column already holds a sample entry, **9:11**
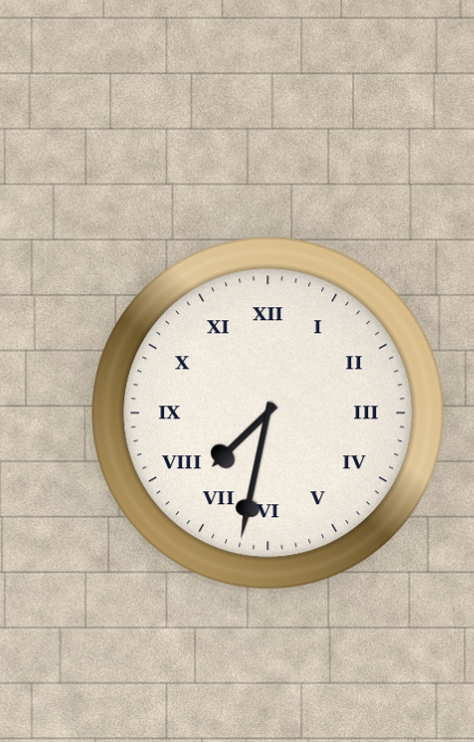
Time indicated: **7:32**
